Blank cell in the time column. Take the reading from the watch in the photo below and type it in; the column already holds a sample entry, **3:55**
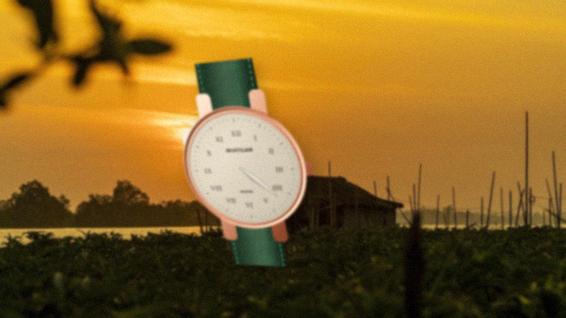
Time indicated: **4:22**
